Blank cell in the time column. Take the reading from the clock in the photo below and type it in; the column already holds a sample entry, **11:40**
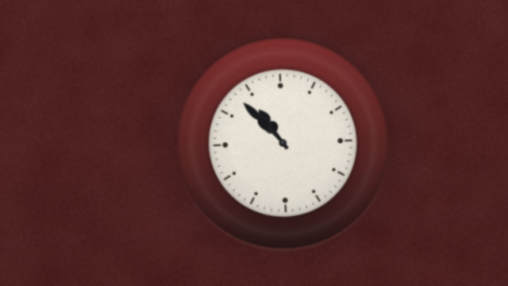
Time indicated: **10:53**
